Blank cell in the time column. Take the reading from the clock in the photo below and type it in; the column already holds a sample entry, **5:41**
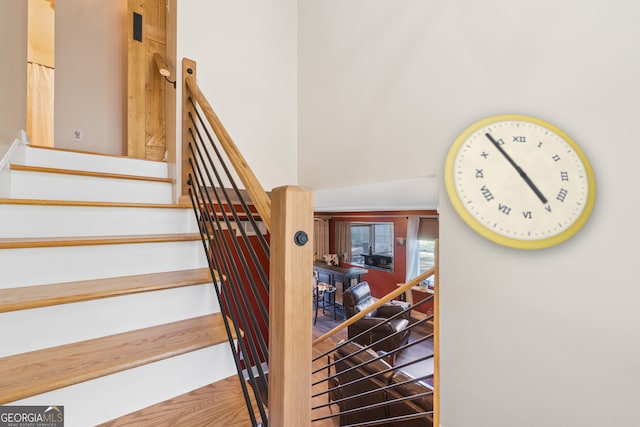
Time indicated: **4:54**
